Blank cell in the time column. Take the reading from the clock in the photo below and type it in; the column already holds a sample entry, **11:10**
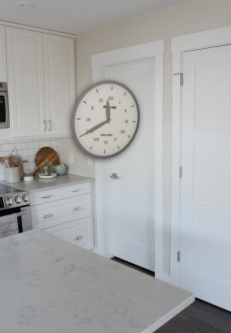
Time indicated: **11:40**
